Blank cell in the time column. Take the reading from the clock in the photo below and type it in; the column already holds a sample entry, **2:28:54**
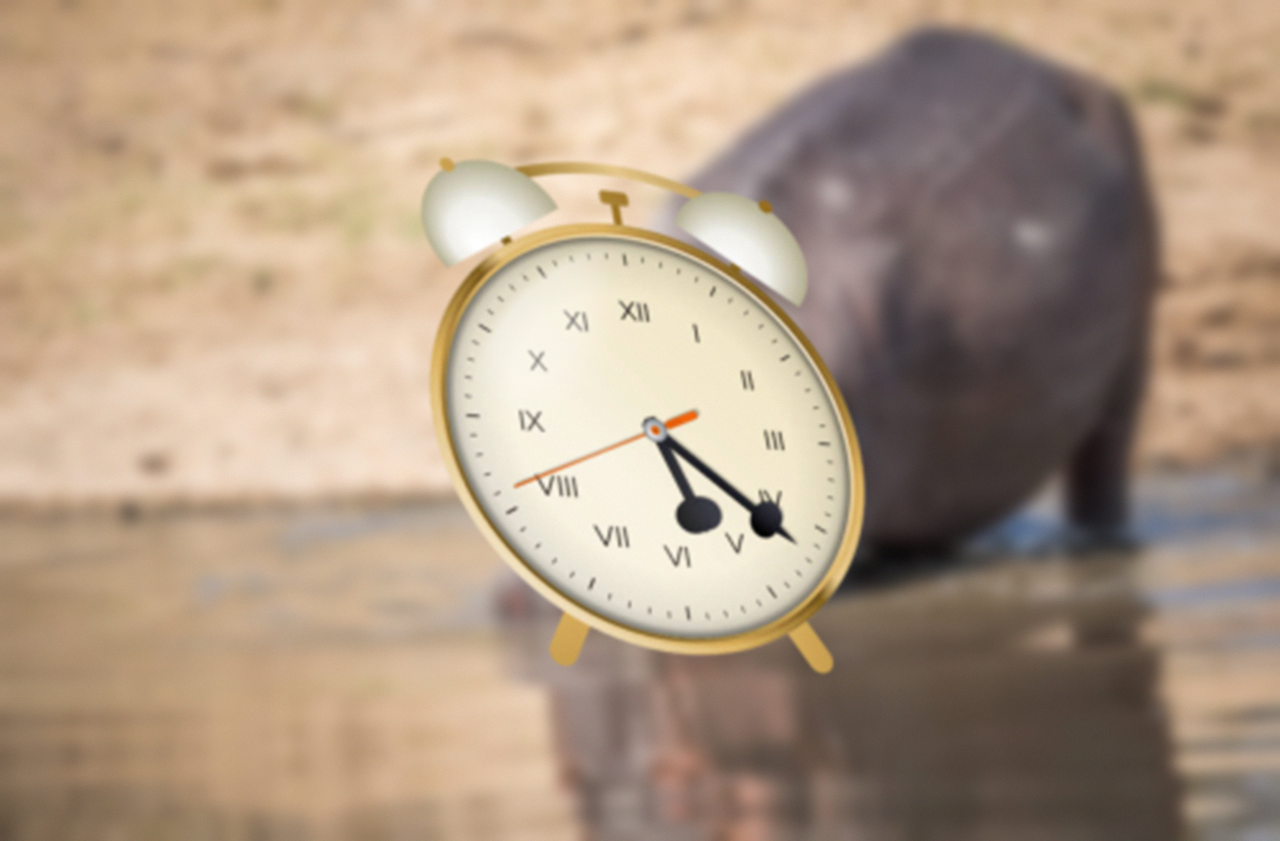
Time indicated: **5:21:41**
